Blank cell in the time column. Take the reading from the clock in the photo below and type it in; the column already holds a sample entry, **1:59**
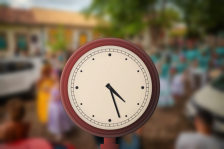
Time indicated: **4:27**
